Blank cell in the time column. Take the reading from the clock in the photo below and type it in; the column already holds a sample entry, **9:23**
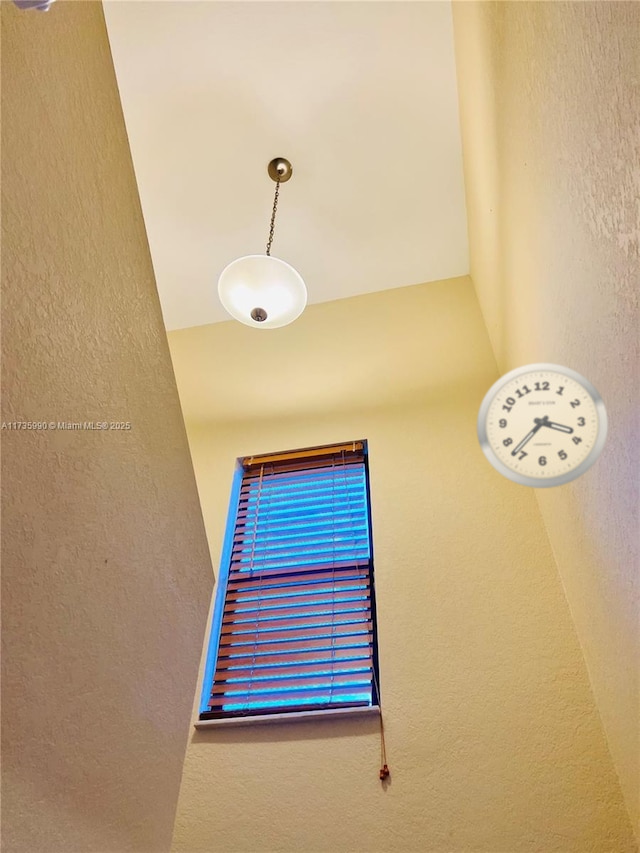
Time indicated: **3:37**
